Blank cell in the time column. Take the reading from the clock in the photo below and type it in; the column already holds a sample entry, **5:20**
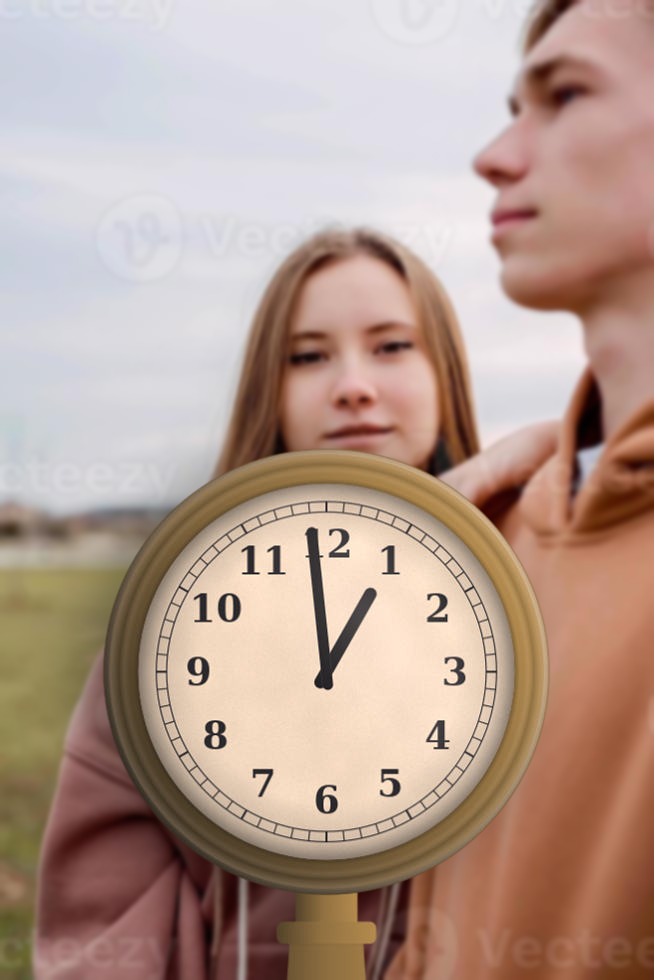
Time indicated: **12:59**
